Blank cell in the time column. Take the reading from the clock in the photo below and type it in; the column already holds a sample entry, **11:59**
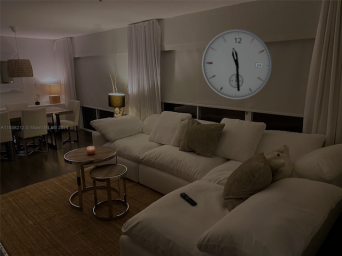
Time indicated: **11:29**
